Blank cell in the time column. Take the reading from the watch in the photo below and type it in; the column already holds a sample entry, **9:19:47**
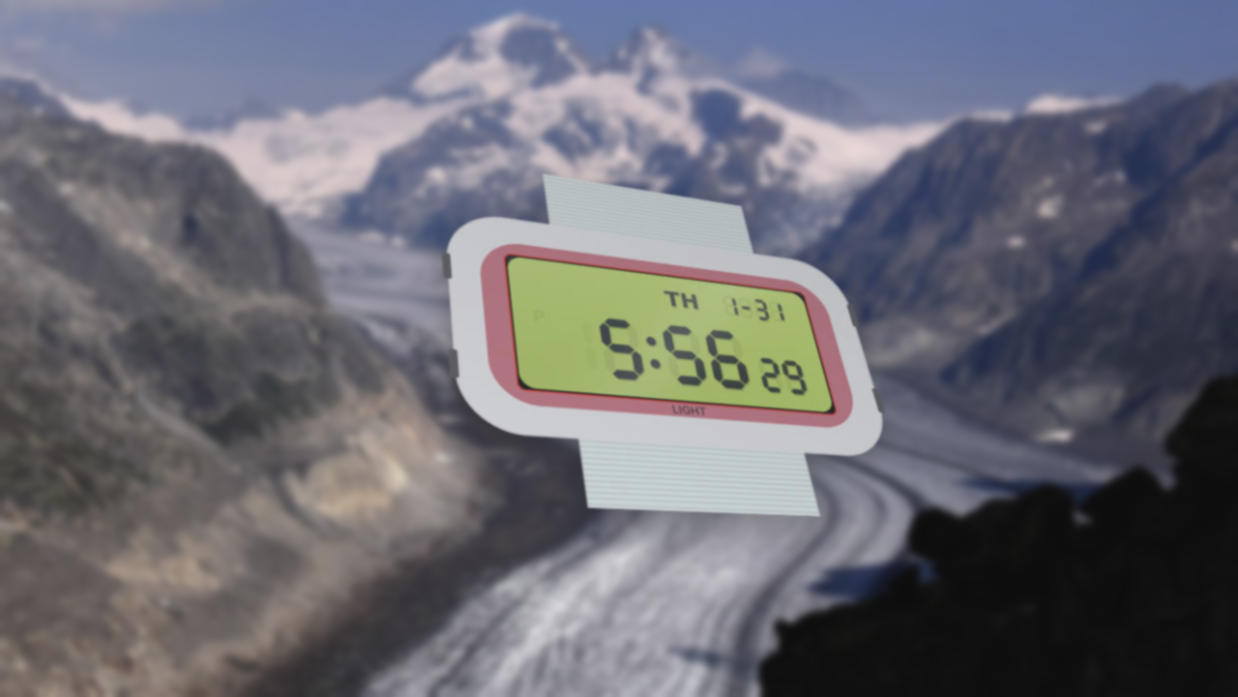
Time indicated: **5:56:29**
